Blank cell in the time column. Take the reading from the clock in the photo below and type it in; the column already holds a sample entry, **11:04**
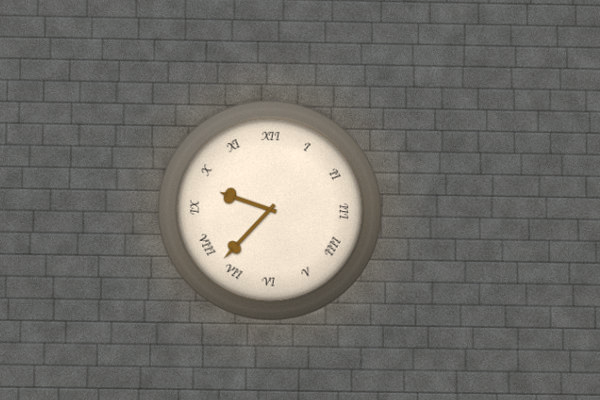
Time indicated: **9:37**
